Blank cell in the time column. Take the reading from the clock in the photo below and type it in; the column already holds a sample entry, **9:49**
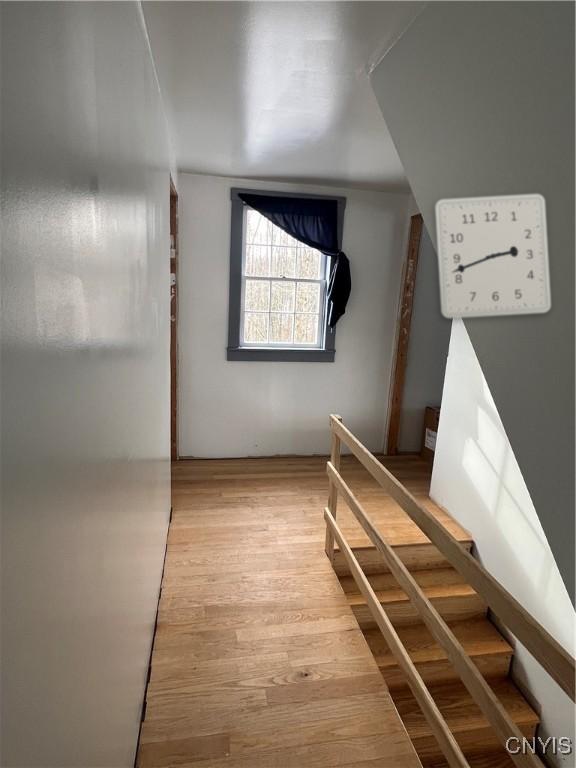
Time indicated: **2:42**
